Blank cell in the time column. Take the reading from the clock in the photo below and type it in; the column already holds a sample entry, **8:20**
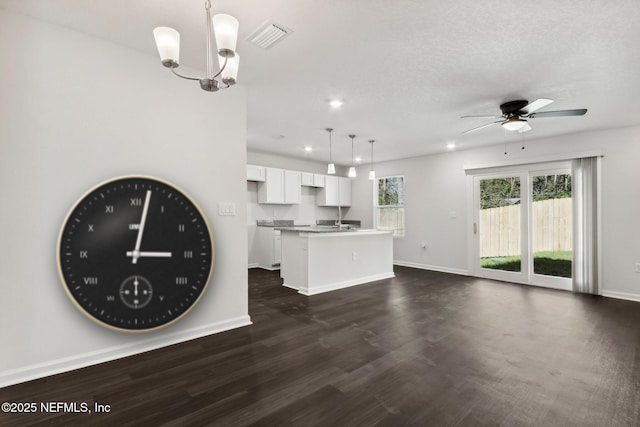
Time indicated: **3:02**
